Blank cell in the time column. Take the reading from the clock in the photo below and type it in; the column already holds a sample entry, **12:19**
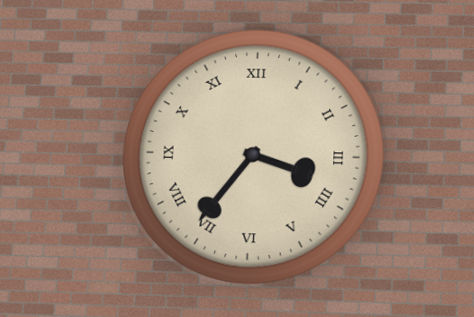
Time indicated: **3:36**
